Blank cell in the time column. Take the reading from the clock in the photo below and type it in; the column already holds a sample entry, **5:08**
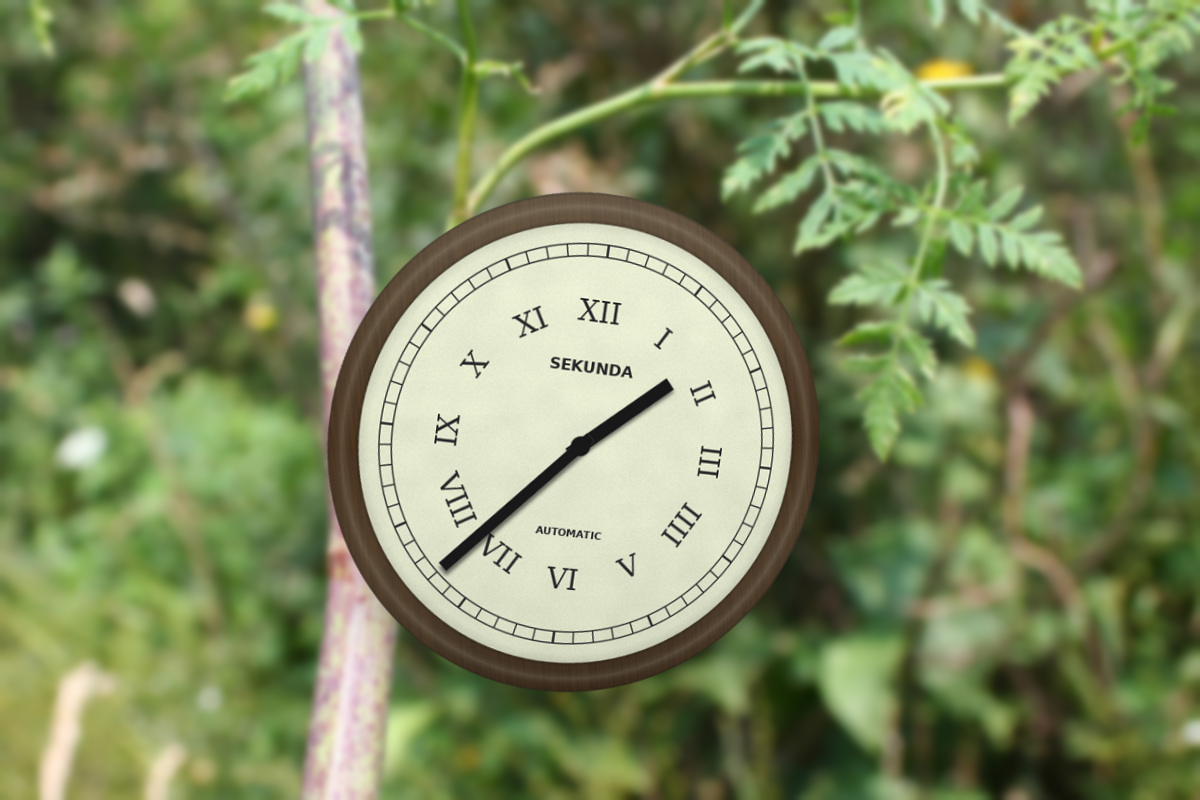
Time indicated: **1:37**
